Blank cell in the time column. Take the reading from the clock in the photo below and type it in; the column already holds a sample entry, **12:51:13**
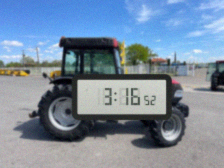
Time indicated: **3:16:52**
